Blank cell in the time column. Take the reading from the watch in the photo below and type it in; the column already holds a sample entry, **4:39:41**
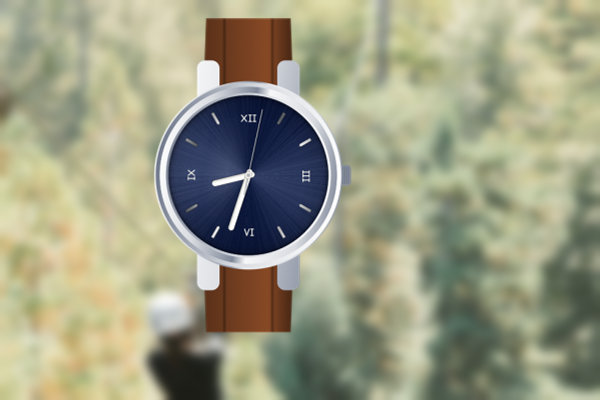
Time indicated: **8:33:02**
